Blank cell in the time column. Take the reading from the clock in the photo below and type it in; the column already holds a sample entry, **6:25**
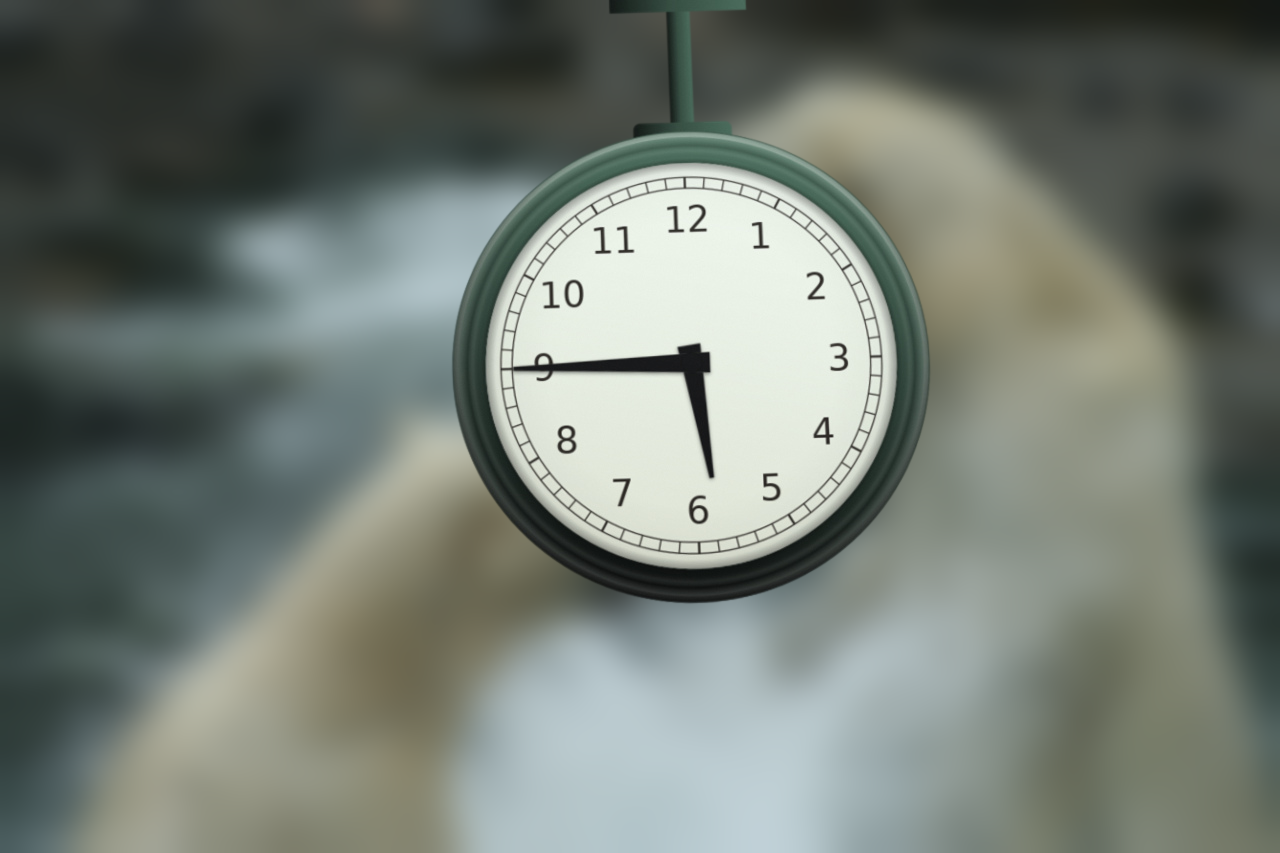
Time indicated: **5:45**
